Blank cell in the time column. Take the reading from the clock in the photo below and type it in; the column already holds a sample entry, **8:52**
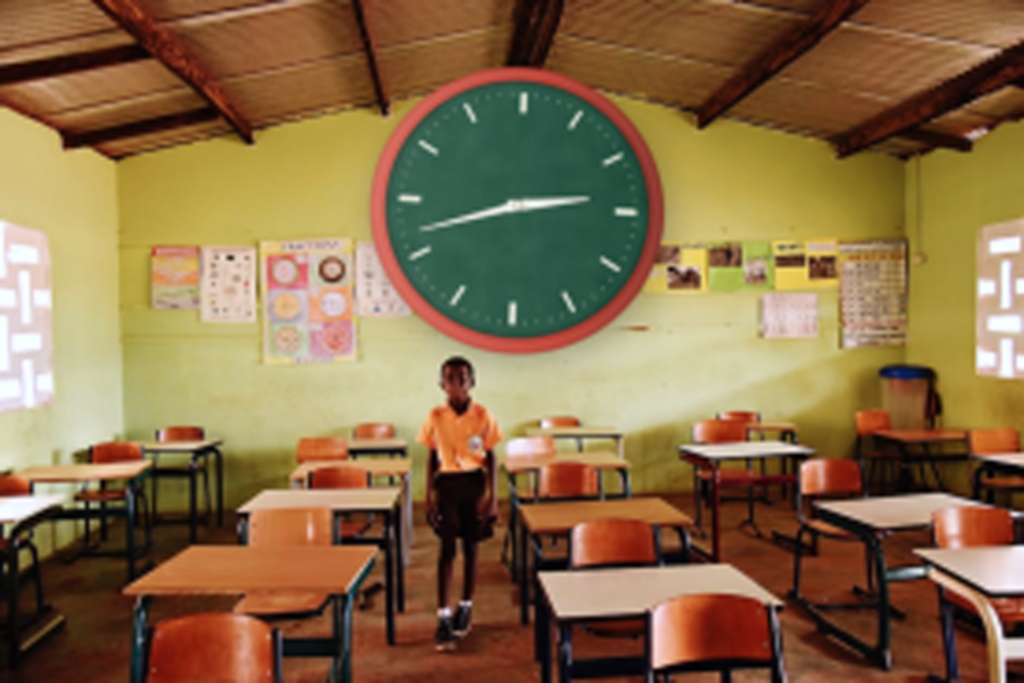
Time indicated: **2:42**
